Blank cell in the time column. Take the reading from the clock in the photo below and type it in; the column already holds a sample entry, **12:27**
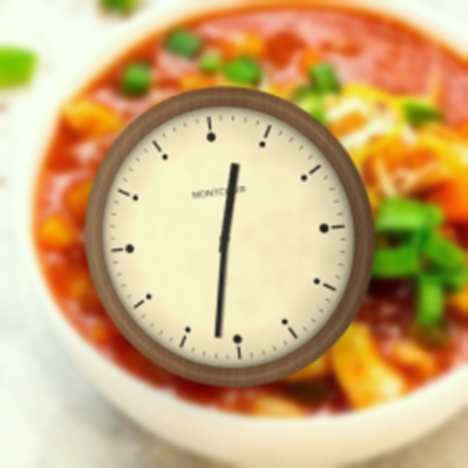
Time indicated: **12:32**
